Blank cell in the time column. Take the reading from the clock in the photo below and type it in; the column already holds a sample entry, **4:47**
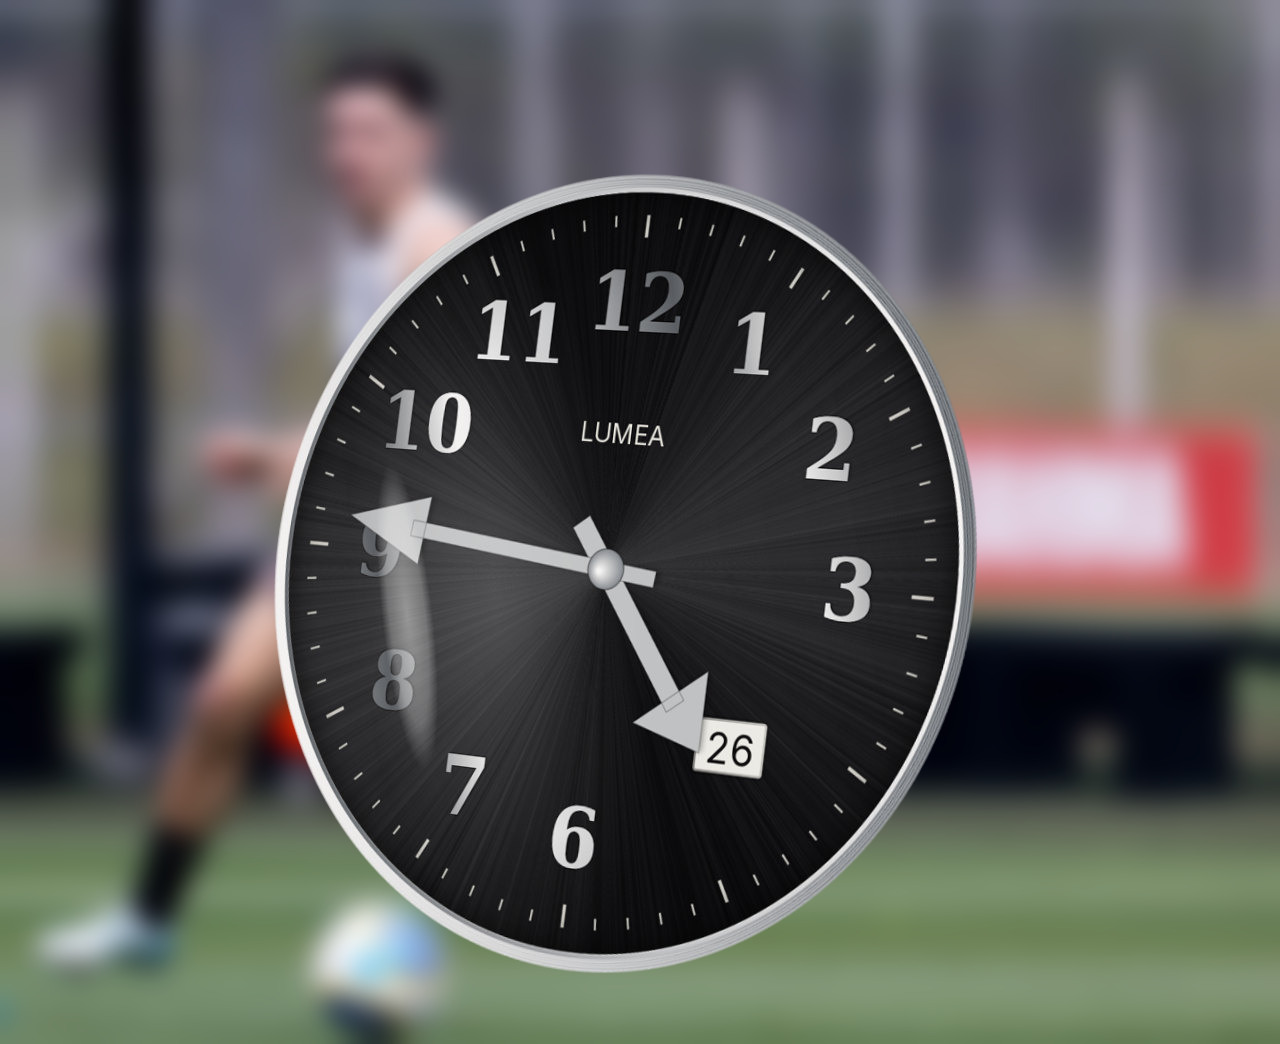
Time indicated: **4:46**
